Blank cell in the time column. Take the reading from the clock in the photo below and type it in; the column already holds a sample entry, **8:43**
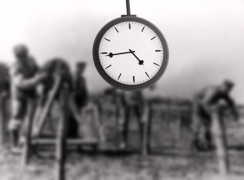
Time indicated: **4:44**
